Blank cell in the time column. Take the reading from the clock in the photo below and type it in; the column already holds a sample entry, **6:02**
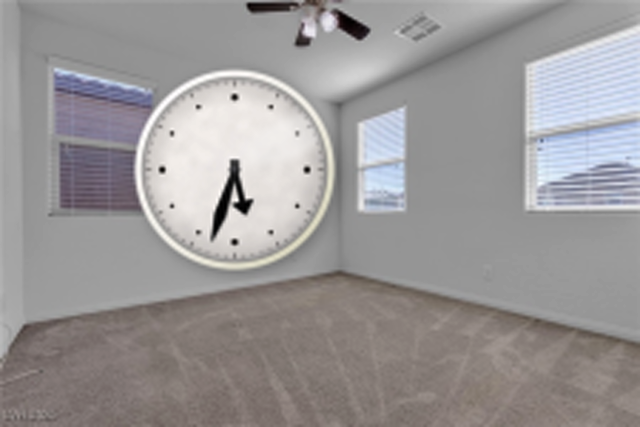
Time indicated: **5:33**
